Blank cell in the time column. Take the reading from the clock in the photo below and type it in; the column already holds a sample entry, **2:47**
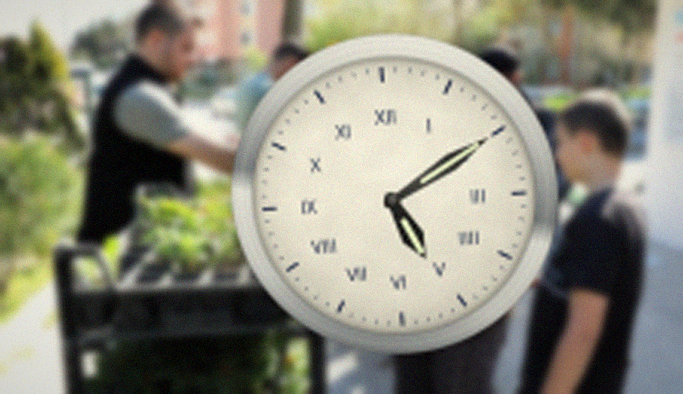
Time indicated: **5:10**
